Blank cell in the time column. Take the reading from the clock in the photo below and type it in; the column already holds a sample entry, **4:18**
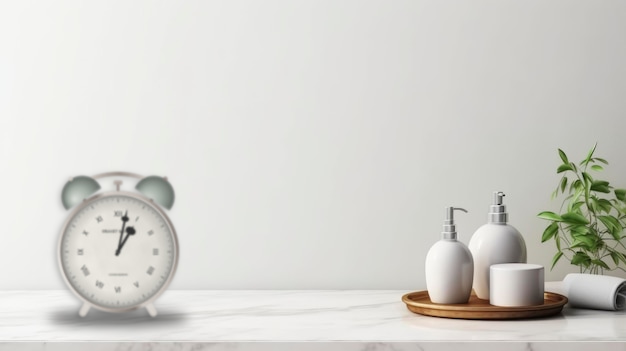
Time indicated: **1:02**
